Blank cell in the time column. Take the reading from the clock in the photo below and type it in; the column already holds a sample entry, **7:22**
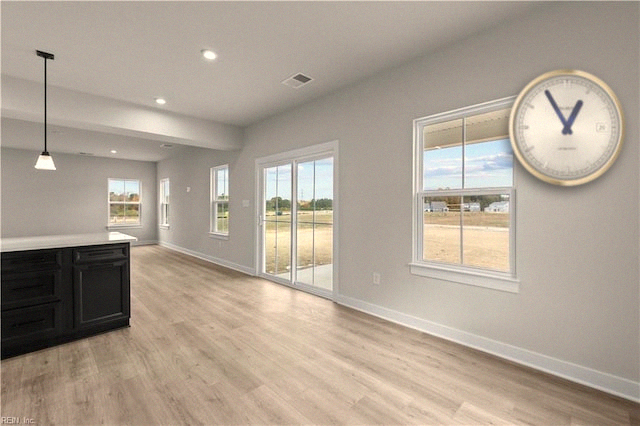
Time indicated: **12:55**
